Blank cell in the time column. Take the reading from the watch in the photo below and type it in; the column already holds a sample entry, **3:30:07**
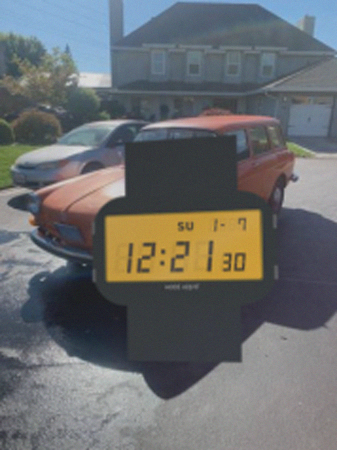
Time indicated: **12:21:30**
